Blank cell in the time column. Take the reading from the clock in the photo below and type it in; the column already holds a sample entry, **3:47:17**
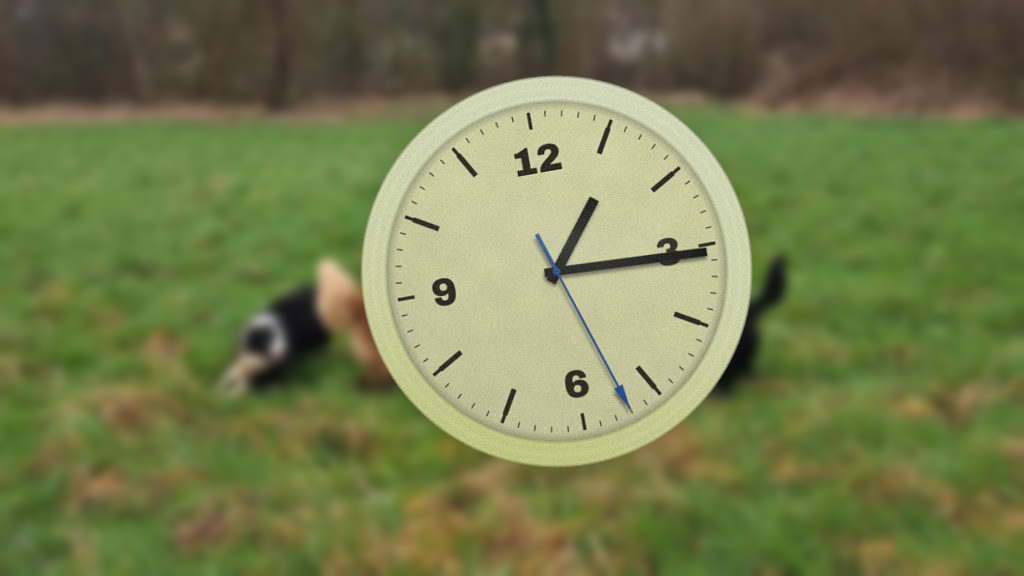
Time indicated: **1:15:27**
